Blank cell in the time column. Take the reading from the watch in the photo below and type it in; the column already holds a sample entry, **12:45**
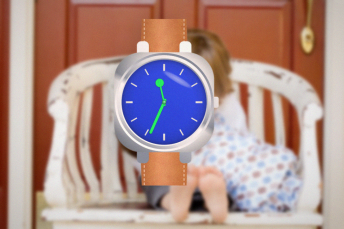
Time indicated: **11:34**
